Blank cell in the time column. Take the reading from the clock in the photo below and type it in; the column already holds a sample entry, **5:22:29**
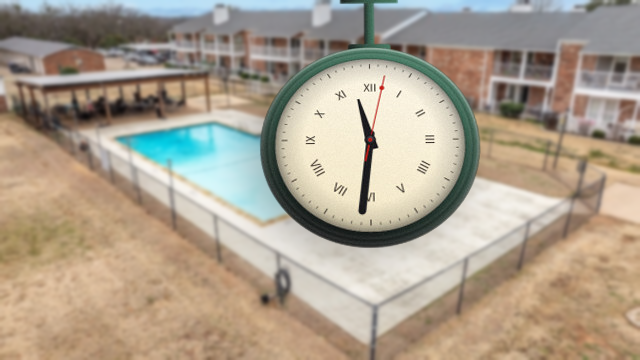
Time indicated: **11:31:02**
